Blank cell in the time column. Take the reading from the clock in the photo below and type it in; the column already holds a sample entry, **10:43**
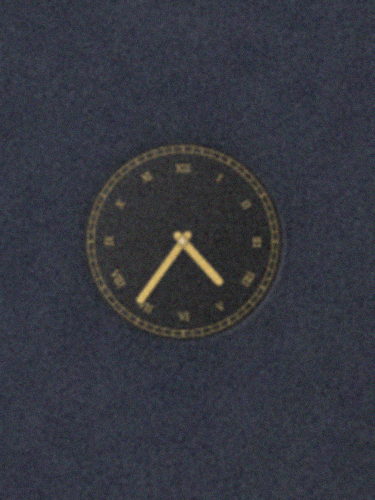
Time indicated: **4:36**
